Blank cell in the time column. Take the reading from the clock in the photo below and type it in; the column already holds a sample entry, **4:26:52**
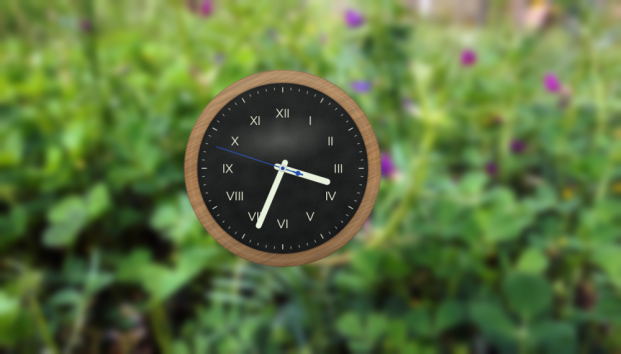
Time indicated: **3:33:48**
